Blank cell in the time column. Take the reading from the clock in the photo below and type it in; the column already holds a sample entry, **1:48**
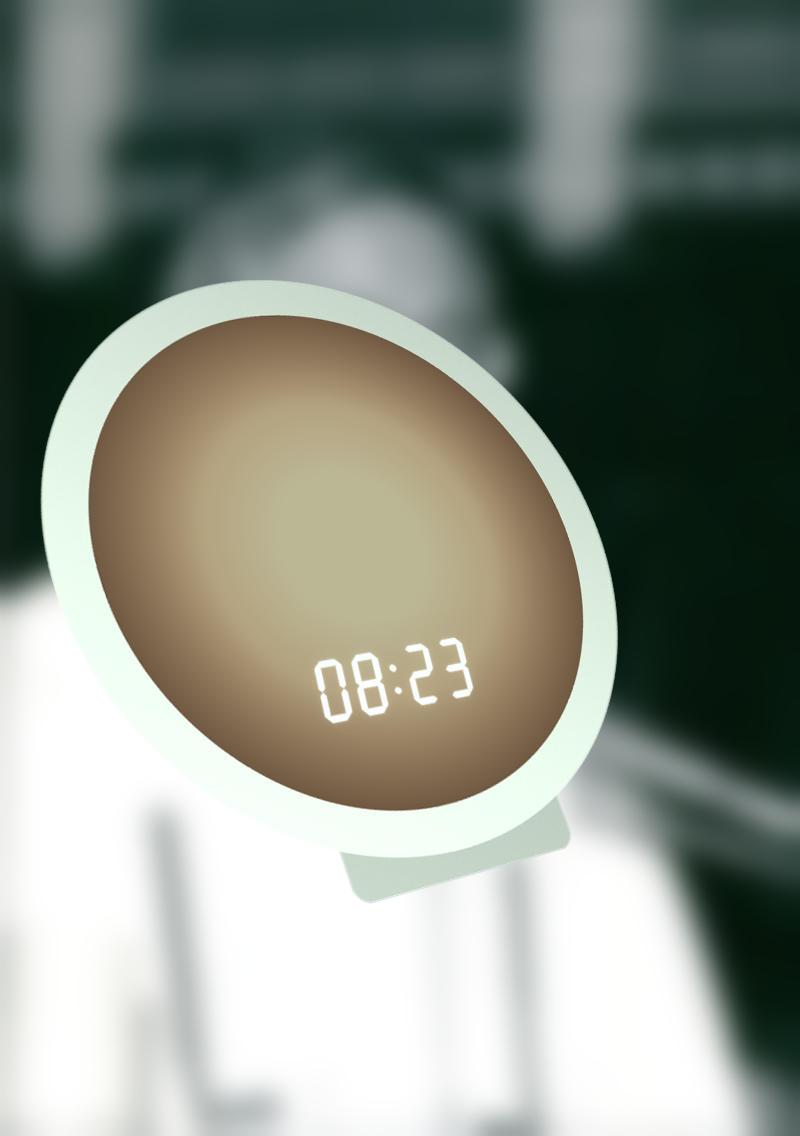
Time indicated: **8:23**
